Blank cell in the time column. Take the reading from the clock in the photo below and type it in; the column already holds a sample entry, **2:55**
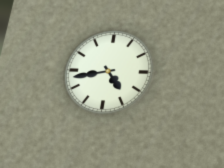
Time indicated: **4:43**
